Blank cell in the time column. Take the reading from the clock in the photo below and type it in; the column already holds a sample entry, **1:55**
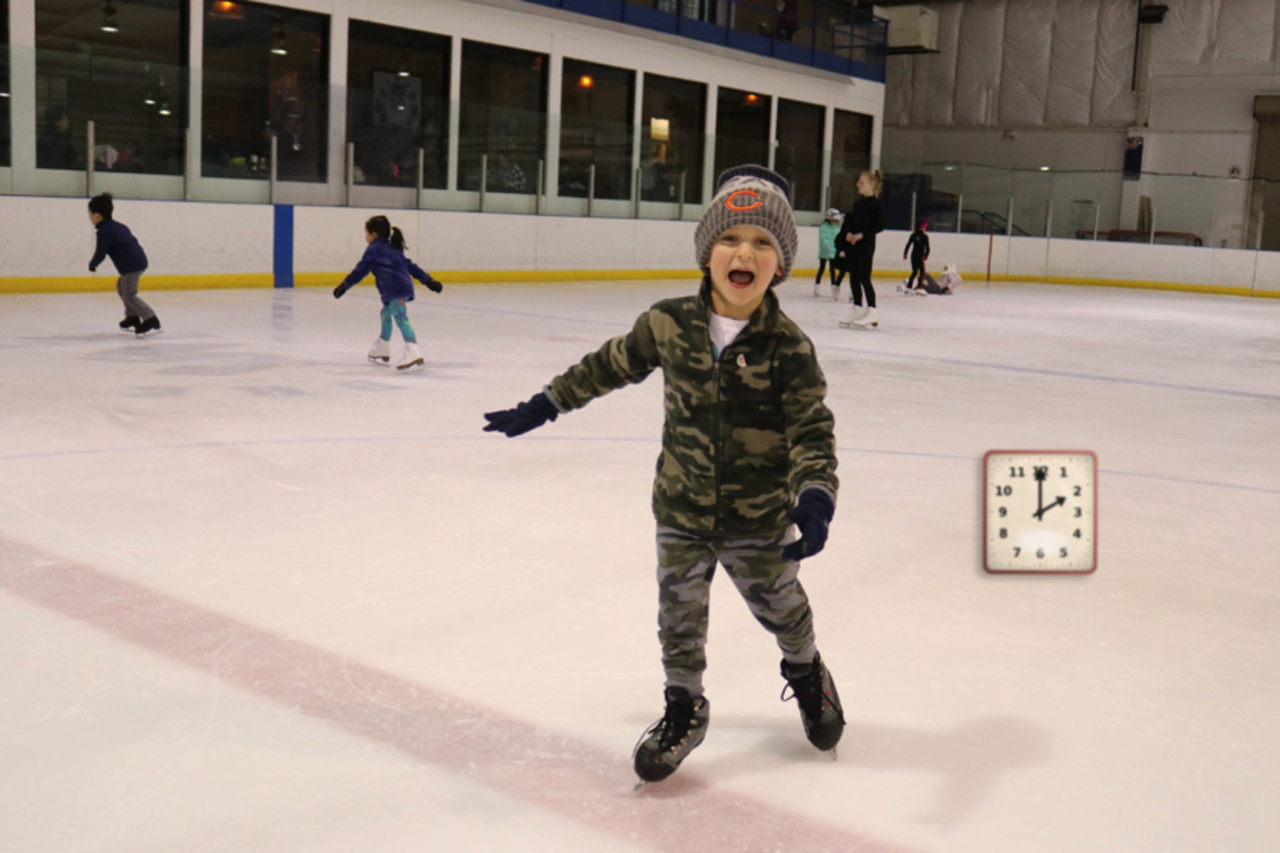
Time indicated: **2:00**
